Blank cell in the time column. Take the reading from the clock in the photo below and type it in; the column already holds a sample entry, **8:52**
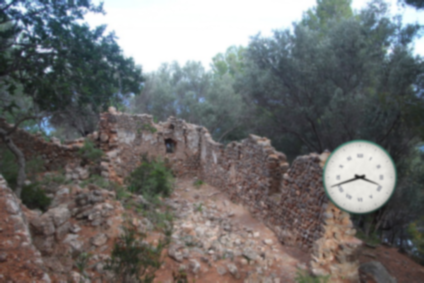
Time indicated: **3:42**
